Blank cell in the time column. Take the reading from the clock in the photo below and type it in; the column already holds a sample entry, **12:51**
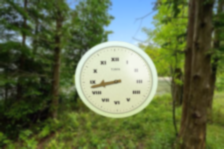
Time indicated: **8:43**
